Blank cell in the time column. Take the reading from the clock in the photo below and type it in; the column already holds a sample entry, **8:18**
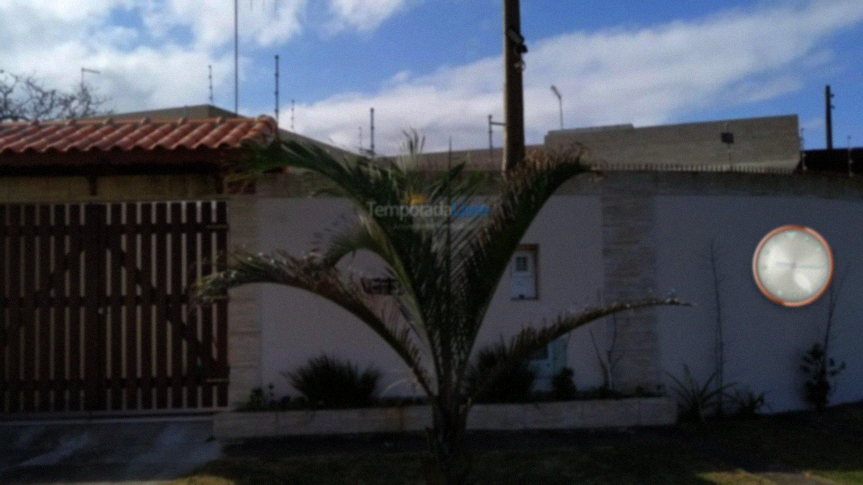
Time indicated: **9:16**
